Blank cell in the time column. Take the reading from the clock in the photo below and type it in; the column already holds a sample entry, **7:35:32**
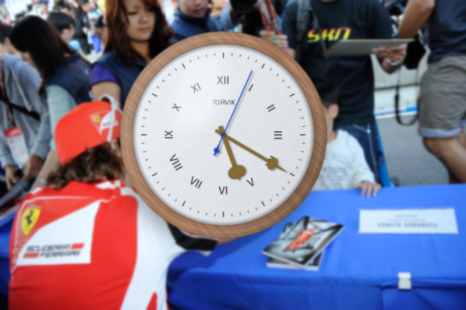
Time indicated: **5:20:04**
